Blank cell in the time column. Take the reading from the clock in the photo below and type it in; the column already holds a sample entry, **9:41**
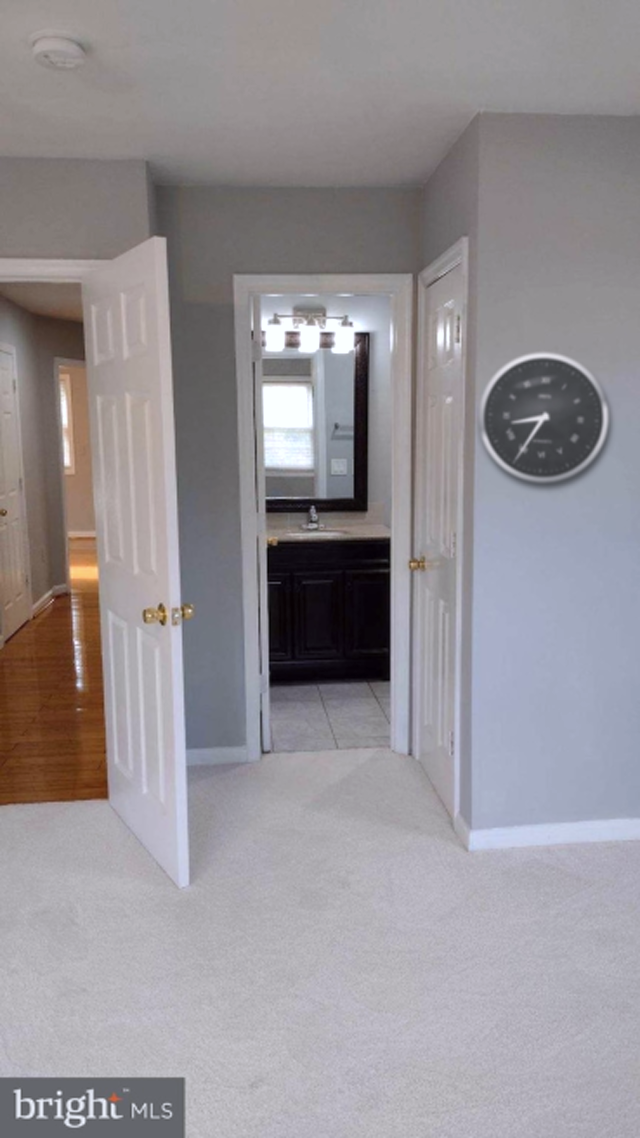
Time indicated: **8:35**
